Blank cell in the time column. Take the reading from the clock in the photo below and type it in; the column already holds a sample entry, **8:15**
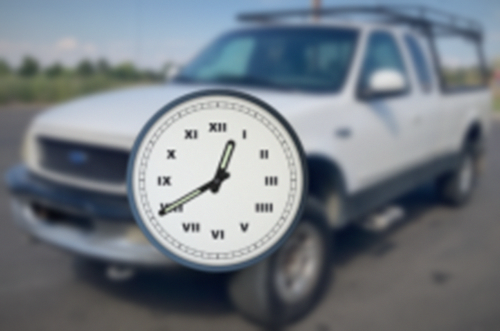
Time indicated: **12:40**
